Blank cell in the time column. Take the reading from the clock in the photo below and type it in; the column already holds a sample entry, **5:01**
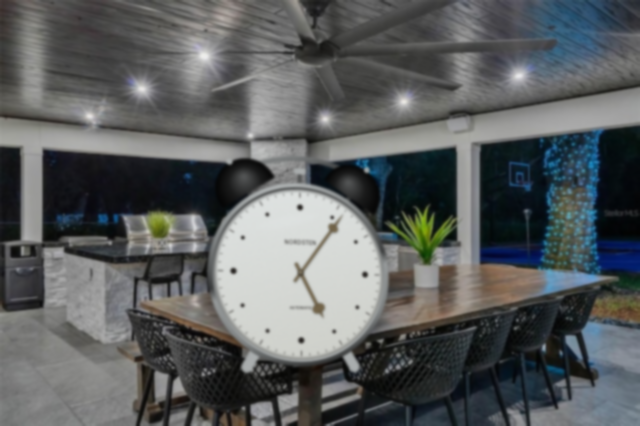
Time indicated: **5:06**
